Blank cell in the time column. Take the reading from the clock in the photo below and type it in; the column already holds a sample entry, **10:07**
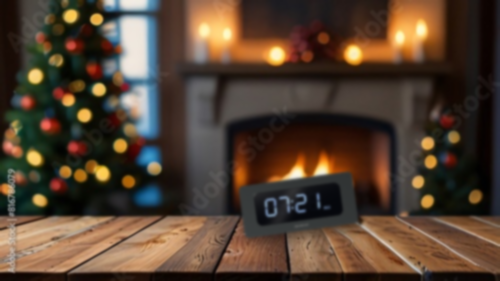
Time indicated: **7:21**
